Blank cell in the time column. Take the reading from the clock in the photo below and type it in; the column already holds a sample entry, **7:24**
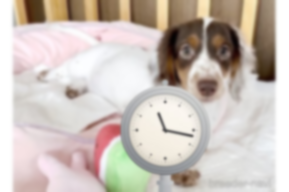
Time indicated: **11:17**
